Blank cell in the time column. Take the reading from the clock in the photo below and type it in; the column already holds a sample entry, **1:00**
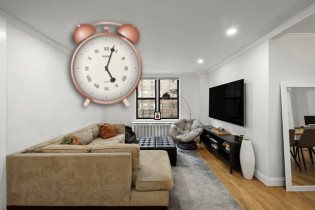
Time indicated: **5:03**
